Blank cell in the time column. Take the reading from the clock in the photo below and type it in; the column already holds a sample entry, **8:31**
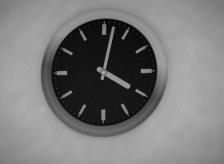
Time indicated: **4:02**
